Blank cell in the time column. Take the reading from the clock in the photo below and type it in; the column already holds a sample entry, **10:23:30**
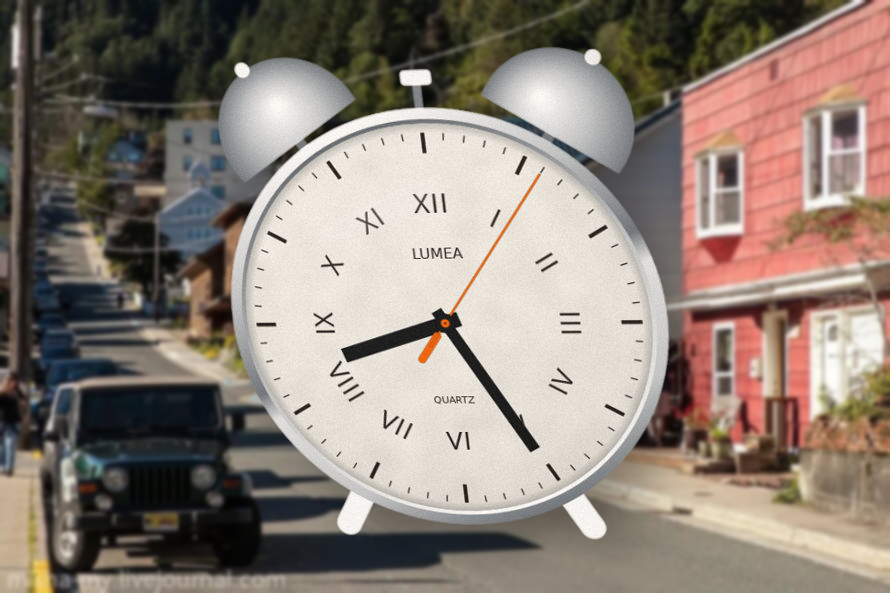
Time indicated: **8:25:06**
